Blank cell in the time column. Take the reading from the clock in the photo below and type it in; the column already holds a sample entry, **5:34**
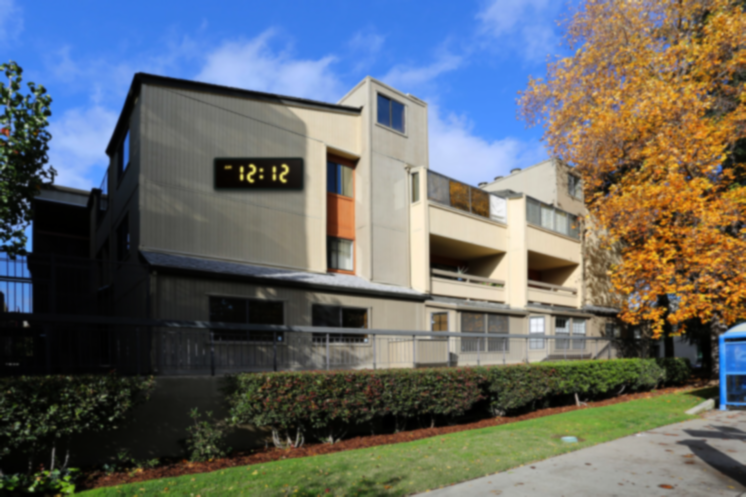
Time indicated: **12:12**
